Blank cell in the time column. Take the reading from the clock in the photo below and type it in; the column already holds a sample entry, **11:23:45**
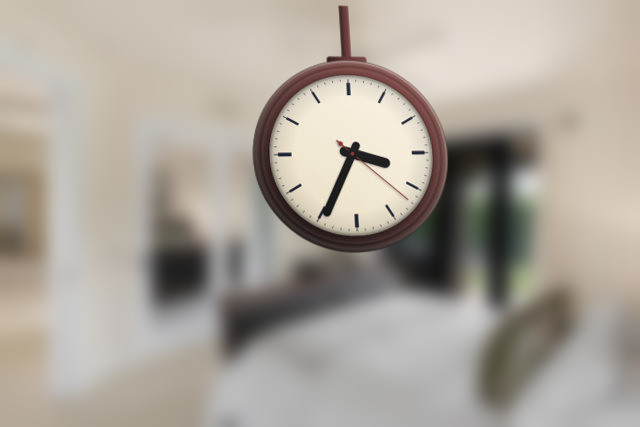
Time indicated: **3:34:22**
